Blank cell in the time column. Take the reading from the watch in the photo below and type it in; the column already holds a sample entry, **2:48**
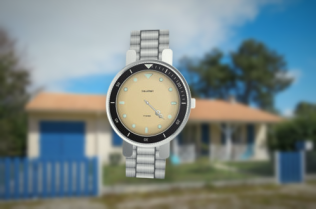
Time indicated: **4:22**
